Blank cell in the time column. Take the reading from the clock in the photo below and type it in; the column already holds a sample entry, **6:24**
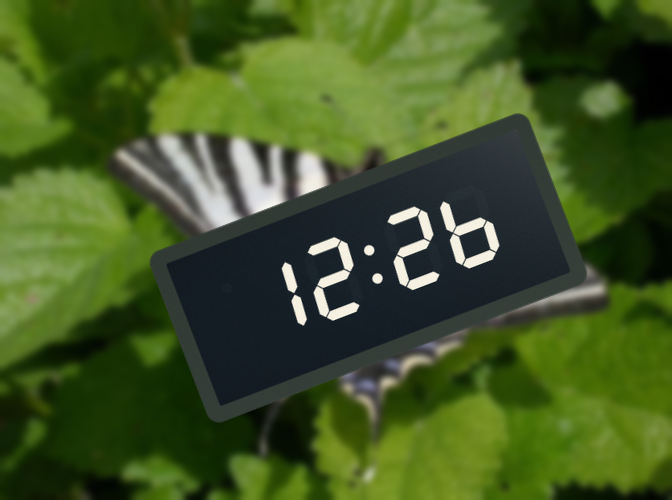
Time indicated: **12:26**
